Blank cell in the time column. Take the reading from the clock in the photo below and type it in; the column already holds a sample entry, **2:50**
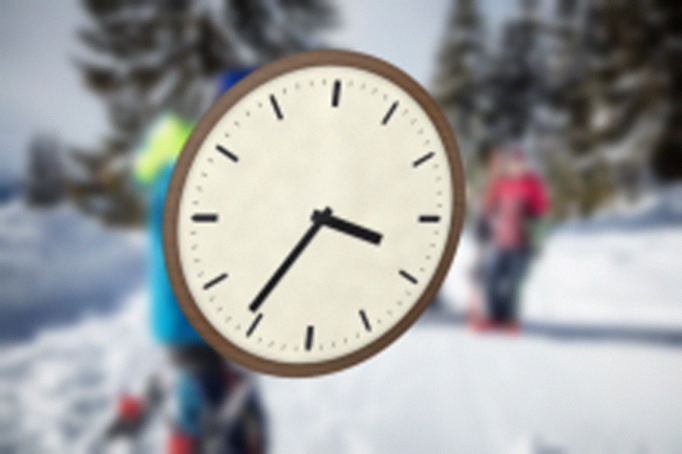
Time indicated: **3:36**
